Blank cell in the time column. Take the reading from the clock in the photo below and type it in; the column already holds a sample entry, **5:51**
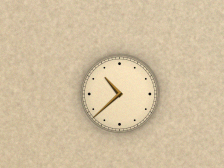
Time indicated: **10:38**
